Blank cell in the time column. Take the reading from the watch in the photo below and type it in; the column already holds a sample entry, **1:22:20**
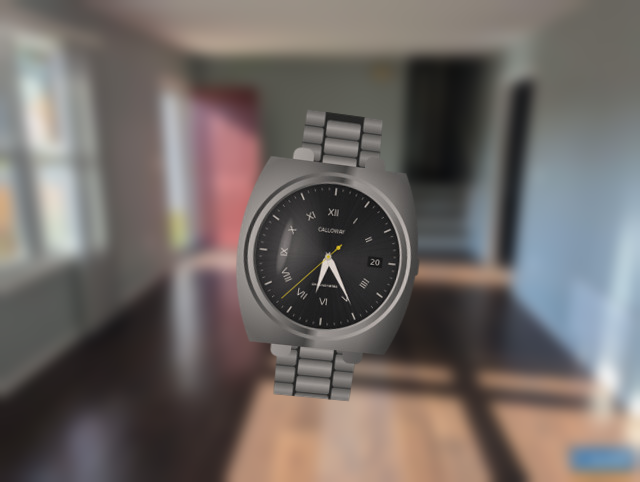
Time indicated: **6:24:37**
